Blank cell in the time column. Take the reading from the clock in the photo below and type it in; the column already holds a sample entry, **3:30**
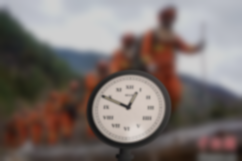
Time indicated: **12:49**
